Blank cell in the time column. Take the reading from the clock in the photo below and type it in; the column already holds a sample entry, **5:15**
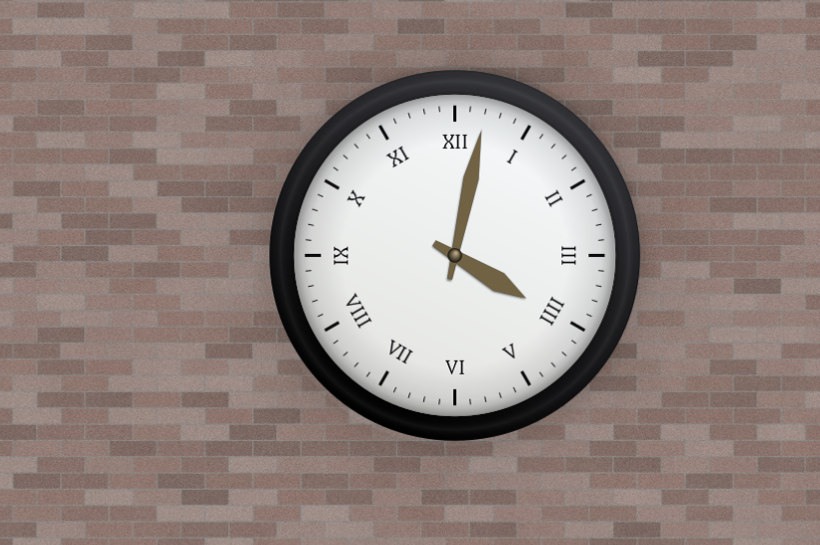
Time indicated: **4:02**
